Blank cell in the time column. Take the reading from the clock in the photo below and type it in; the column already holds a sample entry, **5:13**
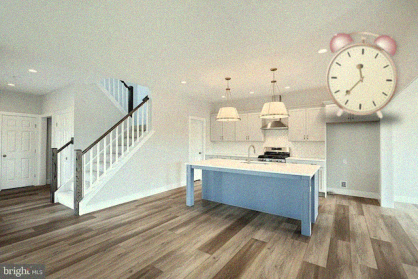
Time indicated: **11:37**
